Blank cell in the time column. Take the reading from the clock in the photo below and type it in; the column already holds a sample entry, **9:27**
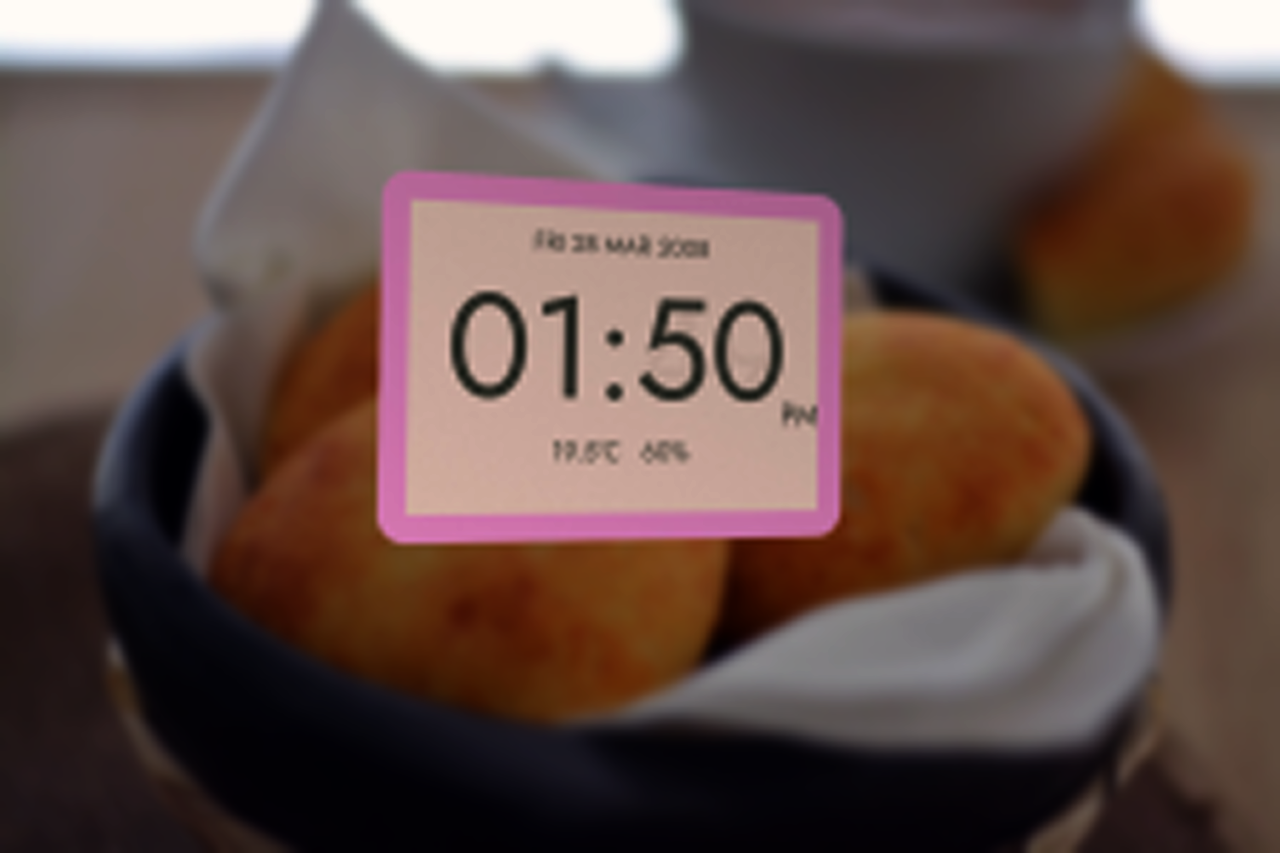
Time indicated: **1:50**
